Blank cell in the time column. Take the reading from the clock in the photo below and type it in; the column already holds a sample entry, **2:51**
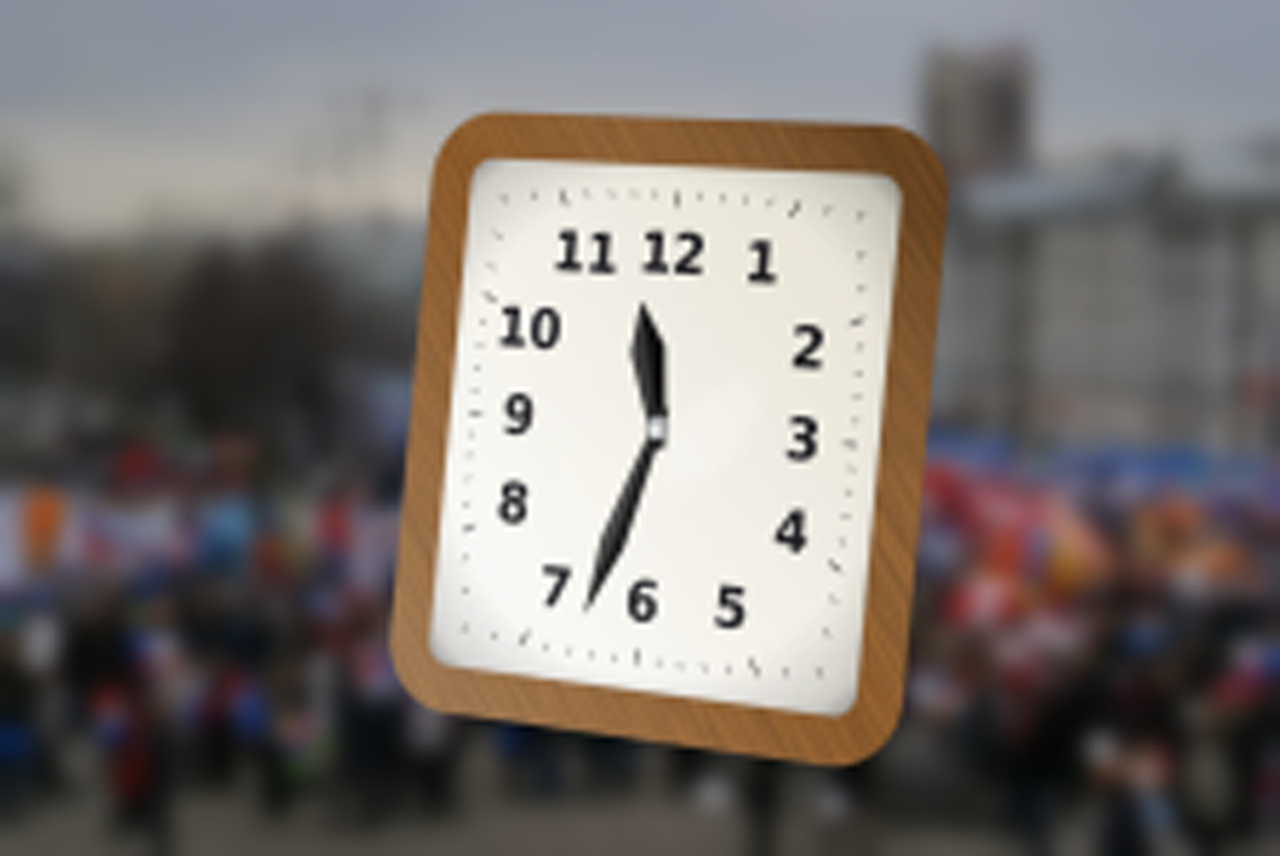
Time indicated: **11:33**
